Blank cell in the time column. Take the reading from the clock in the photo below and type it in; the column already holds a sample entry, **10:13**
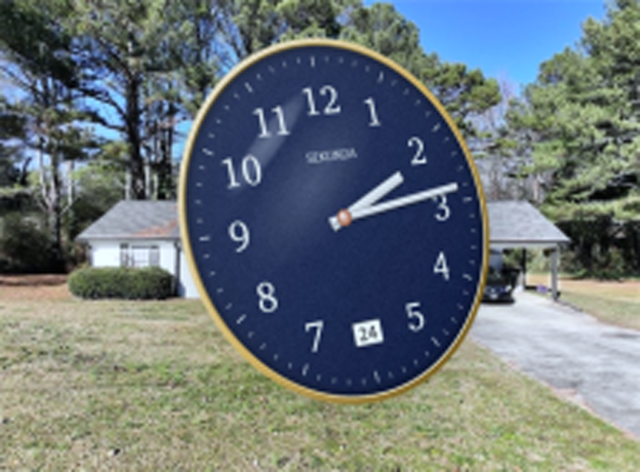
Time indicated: **2:14**
